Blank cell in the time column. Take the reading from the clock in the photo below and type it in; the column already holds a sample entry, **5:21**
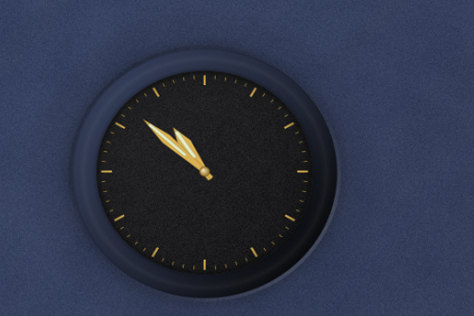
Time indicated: **10:52**
